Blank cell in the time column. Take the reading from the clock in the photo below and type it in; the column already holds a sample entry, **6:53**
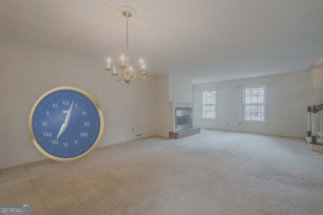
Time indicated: **7:03**
